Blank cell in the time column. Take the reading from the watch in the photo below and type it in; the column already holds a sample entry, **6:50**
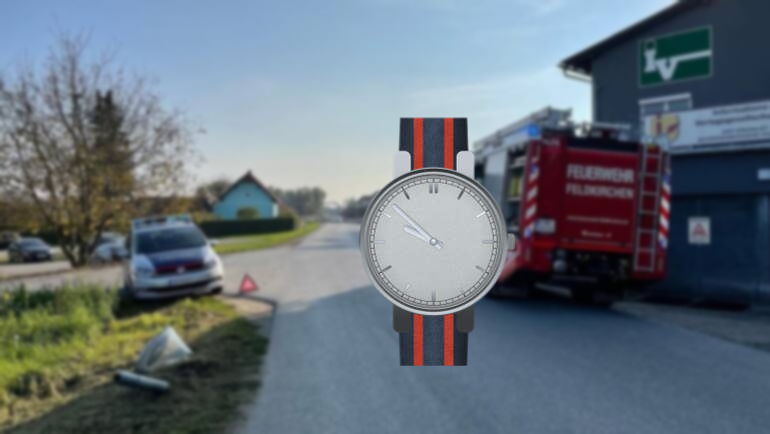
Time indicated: **9:52**
